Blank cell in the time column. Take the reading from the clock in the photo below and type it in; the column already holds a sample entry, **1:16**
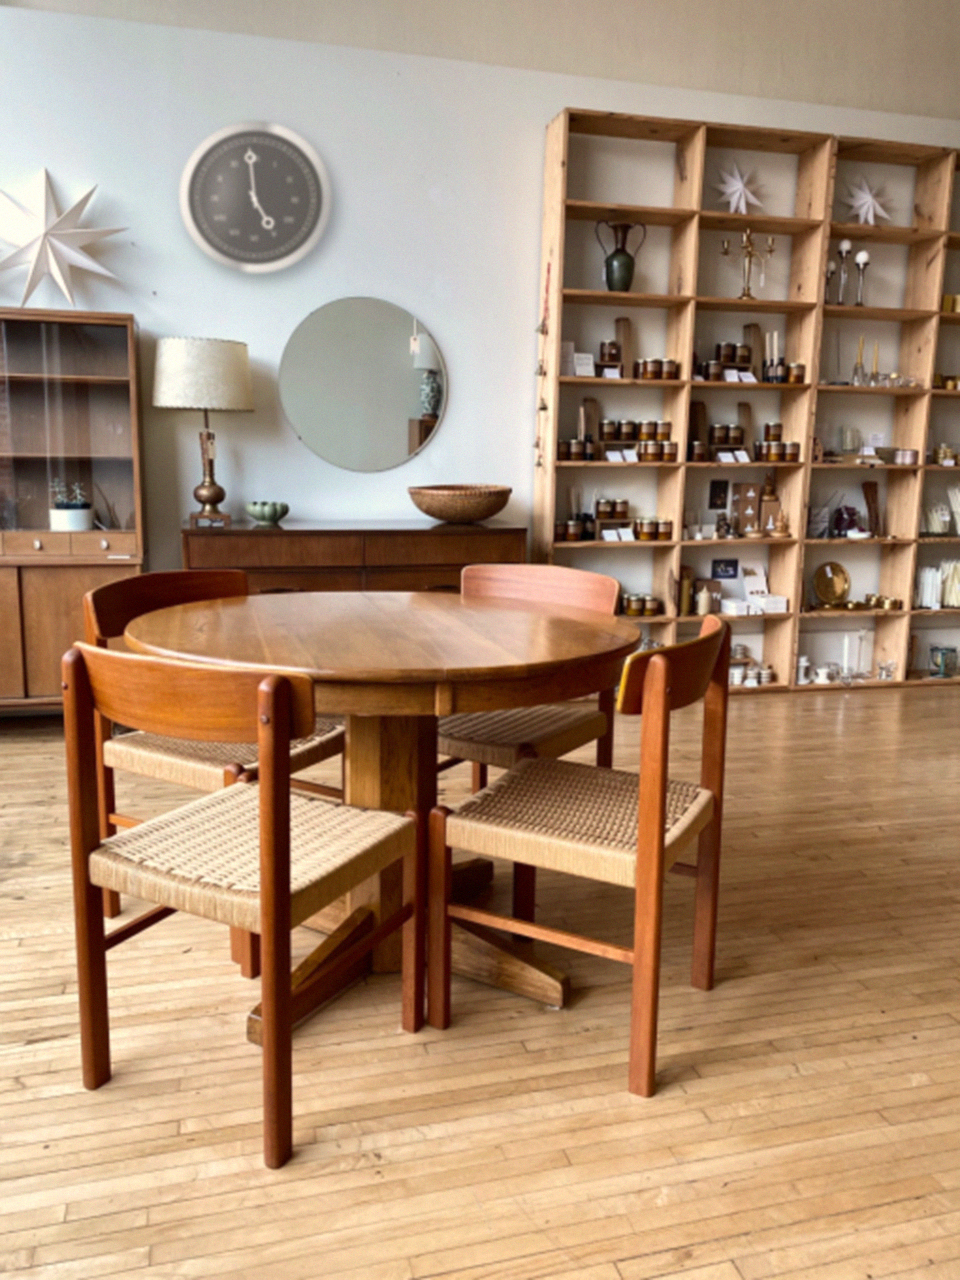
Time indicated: **4:59**
